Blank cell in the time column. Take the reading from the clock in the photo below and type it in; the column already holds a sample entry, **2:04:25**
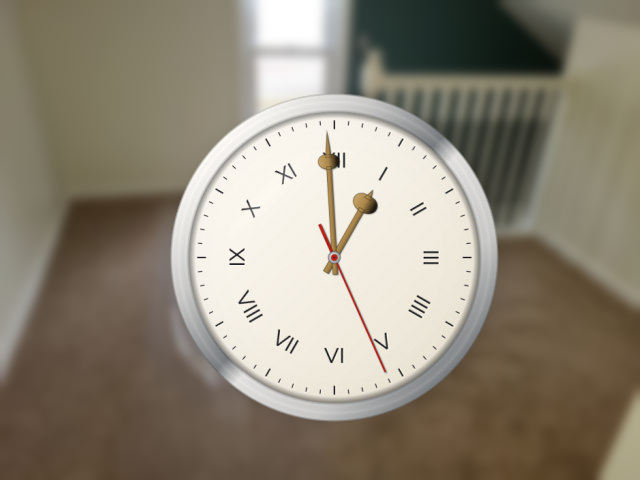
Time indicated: **12:59:26**
